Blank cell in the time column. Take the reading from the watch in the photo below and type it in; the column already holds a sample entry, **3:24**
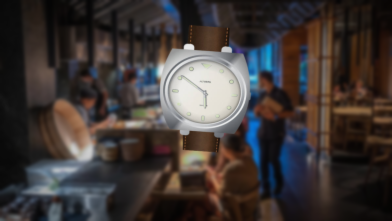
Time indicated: **5:51**
